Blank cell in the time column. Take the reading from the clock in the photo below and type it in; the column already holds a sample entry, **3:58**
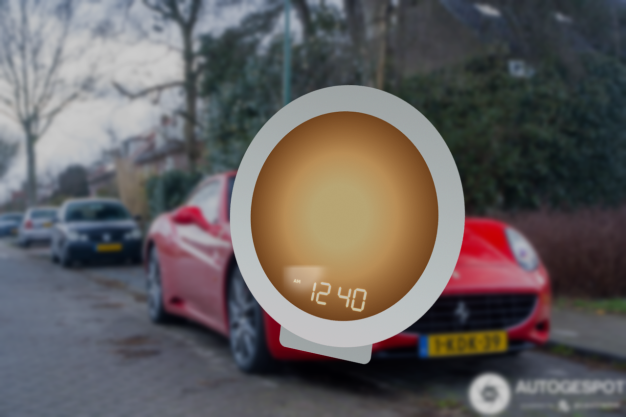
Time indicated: **12:40**
